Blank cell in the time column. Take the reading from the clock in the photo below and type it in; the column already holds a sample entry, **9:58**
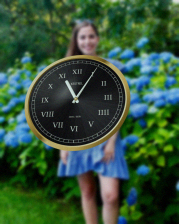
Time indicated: **11:05**
